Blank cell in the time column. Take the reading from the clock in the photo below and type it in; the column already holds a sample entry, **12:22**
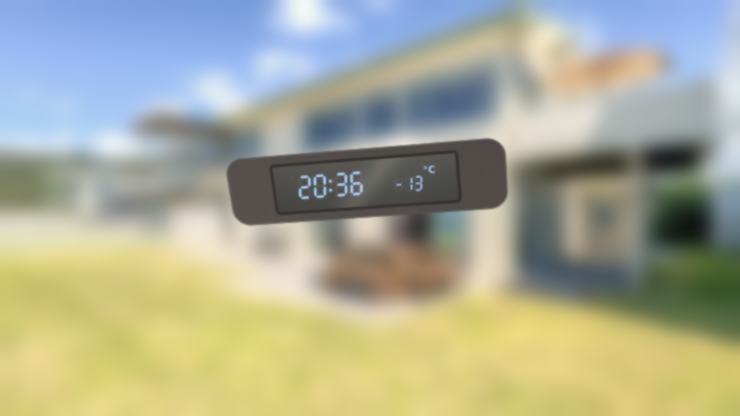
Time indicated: **20:36**
